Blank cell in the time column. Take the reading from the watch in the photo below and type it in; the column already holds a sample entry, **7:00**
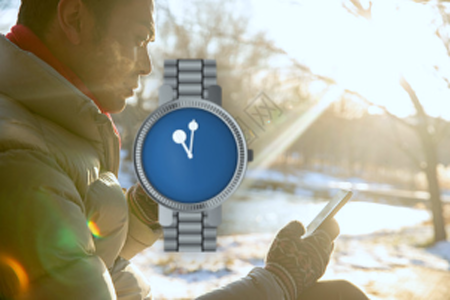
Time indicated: **11:01**
